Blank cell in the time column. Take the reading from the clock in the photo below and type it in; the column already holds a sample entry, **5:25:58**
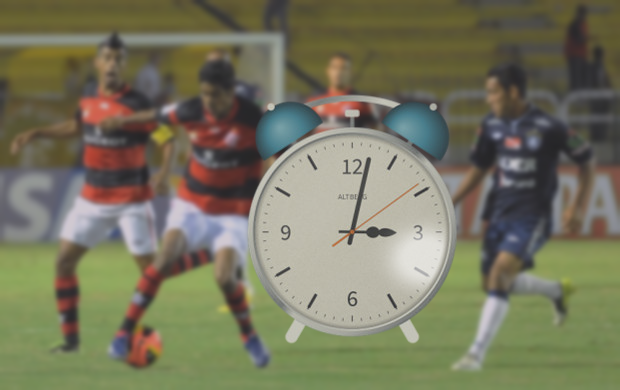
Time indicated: **3:02:09**
